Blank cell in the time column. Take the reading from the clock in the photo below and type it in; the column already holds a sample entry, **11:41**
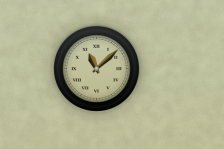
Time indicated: **11:08**
